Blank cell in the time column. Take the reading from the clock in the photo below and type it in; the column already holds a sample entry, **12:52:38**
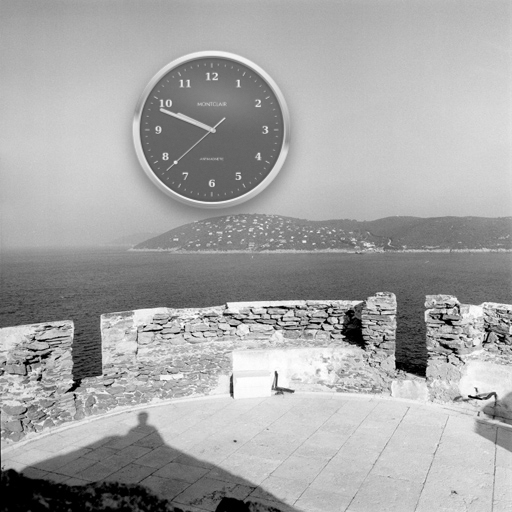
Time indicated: **9:48:38**
